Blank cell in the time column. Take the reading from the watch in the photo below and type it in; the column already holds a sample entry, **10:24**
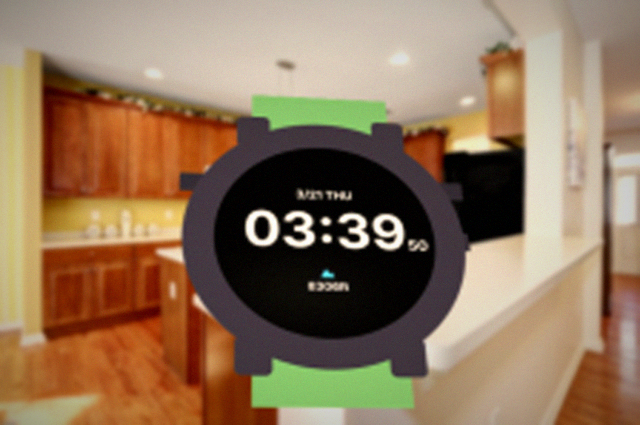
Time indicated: **3:39**
